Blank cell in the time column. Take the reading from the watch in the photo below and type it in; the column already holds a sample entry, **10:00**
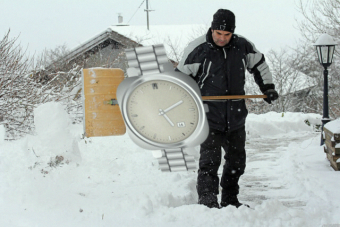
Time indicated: **5:11**
